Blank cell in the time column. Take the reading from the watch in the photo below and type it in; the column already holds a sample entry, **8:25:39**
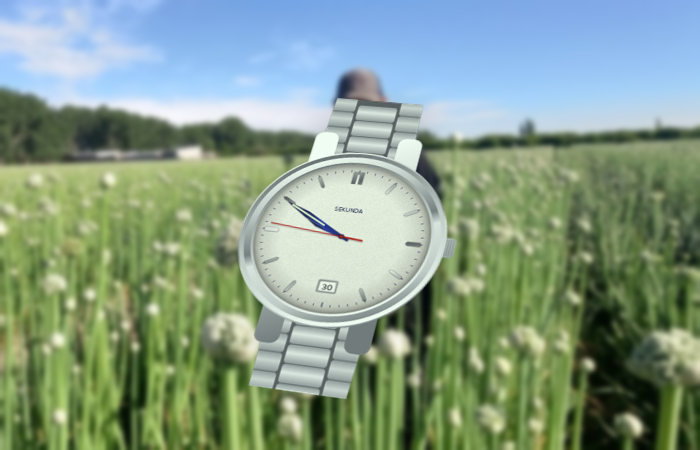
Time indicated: **9:49:46**
